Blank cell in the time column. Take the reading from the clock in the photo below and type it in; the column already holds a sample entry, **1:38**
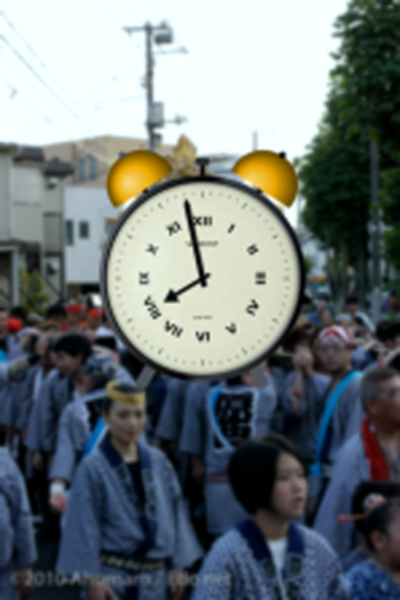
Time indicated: **7:58**
